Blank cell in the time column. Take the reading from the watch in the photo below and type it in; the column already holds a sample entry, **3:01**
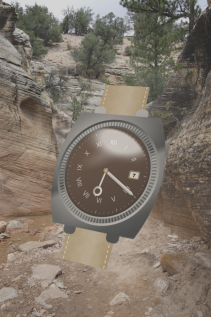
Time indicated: **6:20**
